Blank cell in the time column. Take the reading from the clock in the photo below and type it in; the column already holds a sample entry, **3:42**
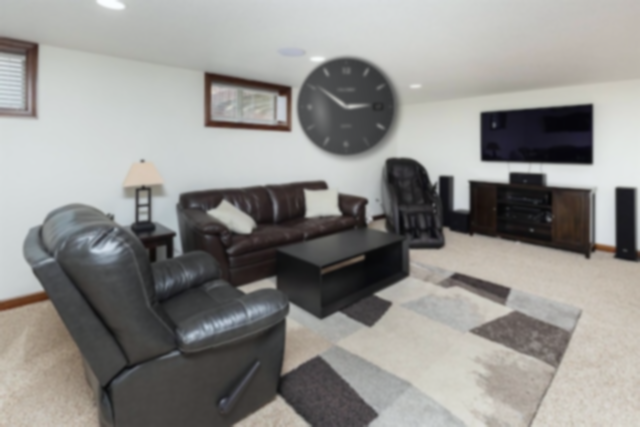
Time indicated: **2:51**
